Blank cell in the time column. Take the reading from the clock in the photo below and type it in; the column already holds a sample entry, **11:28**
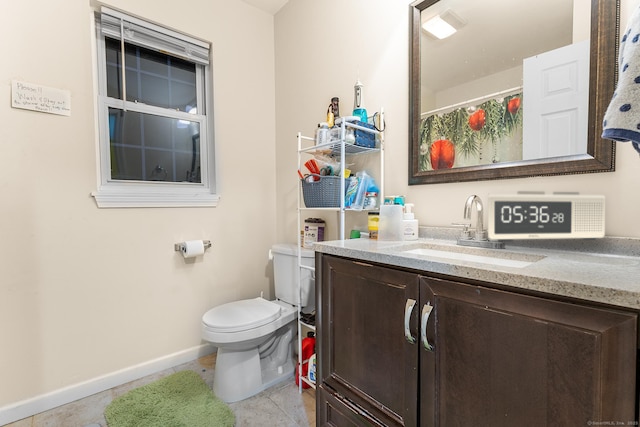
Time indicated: **5:36**
